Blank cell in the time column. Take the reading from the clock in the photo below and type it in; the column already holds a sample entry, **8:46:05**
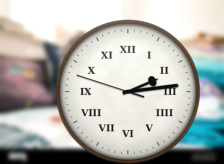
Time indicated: **2:13:48**
